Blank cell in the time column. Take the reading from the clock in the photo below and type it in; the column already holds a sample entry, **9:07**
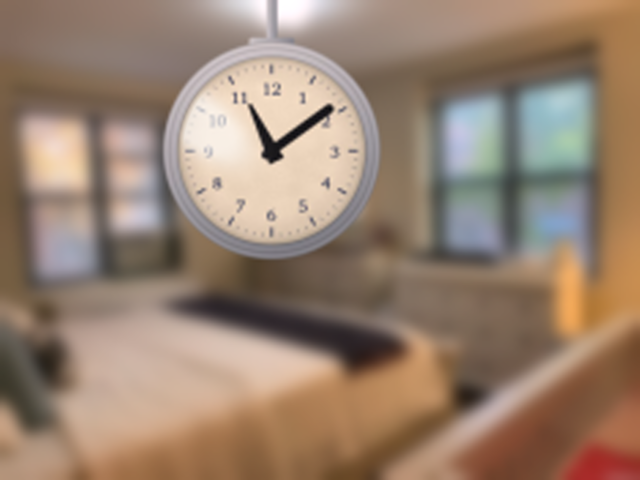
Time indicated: **11:09**
